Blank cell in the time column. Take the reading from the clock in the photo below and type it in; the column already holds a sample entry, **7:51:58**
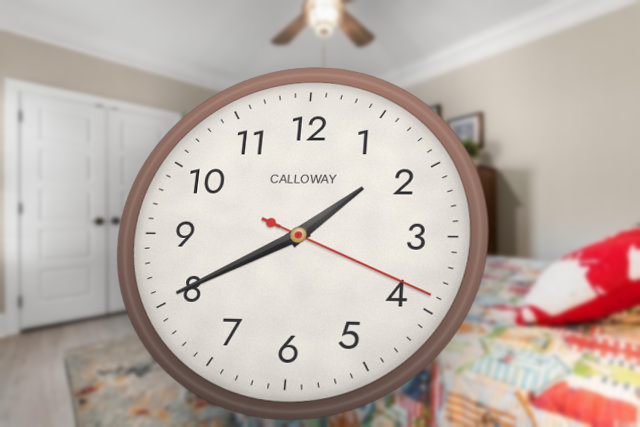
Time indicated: **1:40:19**
